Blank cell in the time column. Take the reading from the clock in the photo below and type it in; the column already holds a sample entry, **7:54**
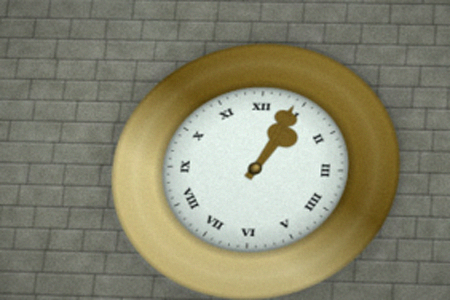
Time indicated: **1:04**
